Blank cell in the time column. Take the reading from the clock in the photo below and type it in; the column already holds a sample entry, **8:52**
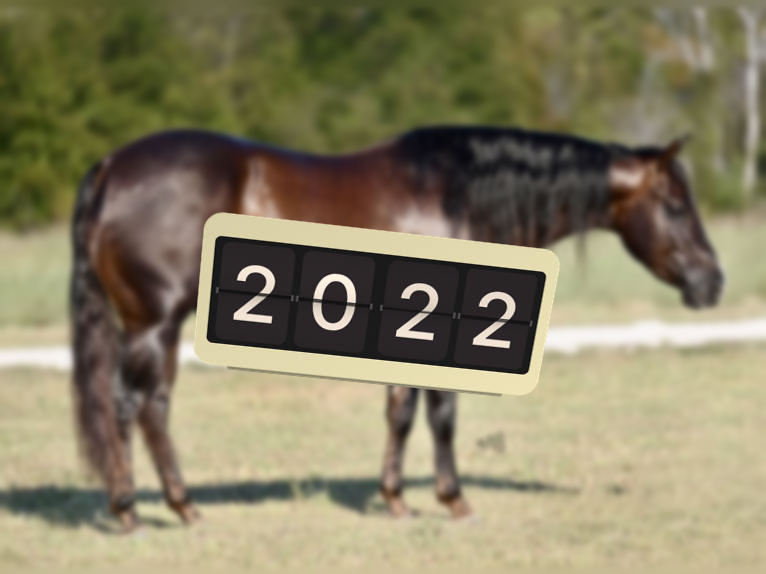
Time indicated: **20:22**
